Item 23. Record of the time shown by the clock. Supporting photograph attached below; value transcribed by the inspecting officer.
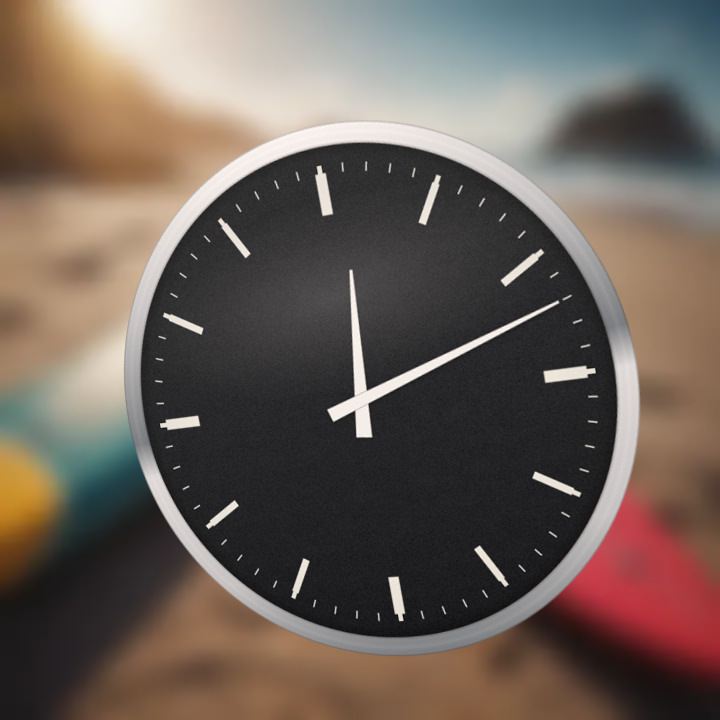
12:12
